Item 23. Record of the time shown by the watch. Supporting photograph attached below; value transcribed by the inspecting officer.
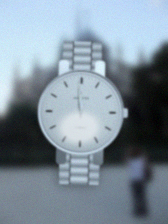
11:59
